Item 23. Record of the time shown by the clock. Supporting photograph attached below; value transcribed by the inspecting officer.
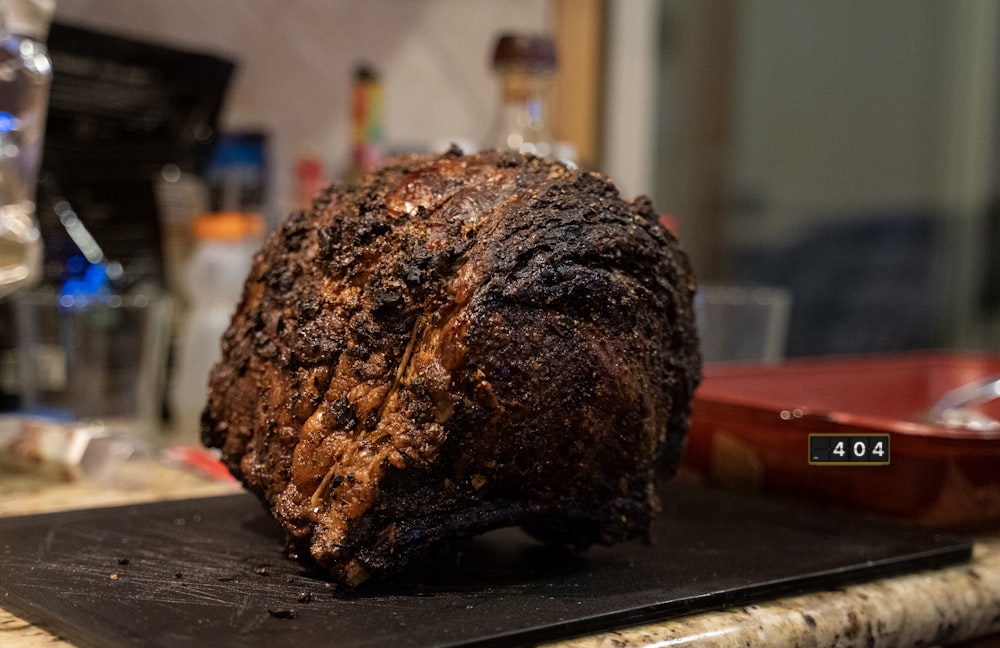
4:04
